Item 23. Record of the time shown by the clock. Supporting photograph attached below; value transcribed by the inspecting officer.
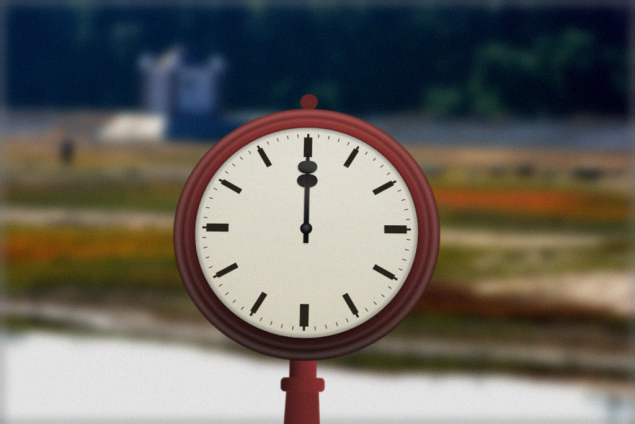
12:00
